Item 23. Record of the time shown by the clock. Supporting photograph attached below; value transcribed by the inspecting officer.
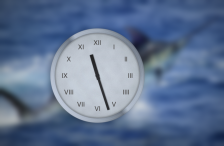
11:27
